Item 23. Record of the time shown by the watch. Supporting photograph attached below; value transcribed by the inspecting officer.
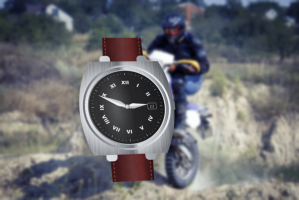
2:49
